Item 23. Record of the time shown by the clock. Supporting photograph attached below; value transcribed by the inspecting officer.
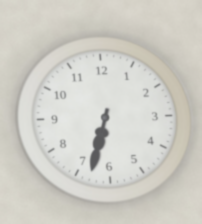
6:33
